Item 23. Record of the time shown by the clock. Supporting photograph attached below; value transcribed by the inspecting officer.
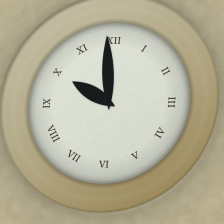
9:59
